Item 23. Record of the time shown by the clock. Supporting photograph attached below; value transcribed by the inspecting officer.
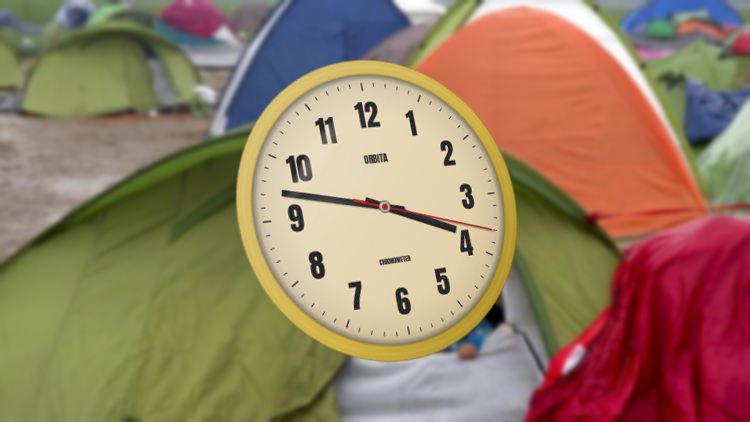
3:47:18
